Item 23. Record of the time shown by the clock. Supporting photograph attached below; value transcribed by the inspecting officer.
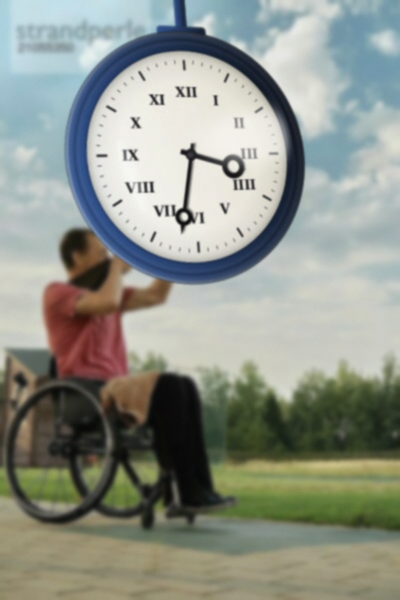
3:32
